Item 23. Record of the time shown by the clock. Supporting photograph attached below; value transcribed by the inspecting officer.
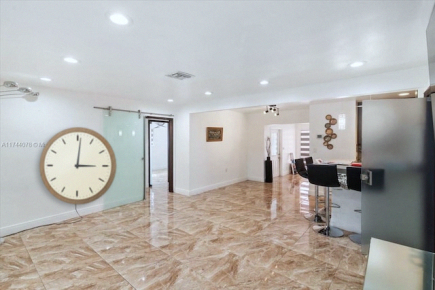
3:01
